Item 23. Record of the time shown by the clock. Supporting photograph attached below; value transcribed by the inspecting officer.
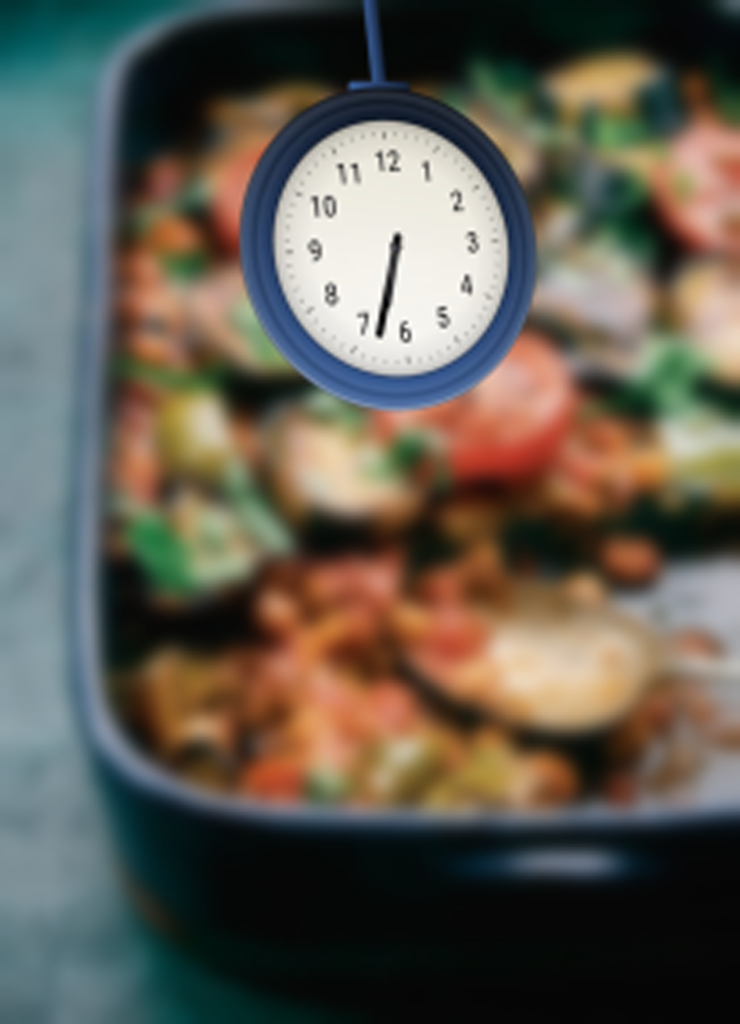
6:33
